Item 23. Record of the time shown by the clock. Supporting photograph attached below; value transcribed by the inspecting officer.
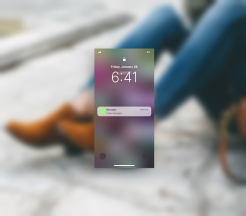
6:41
